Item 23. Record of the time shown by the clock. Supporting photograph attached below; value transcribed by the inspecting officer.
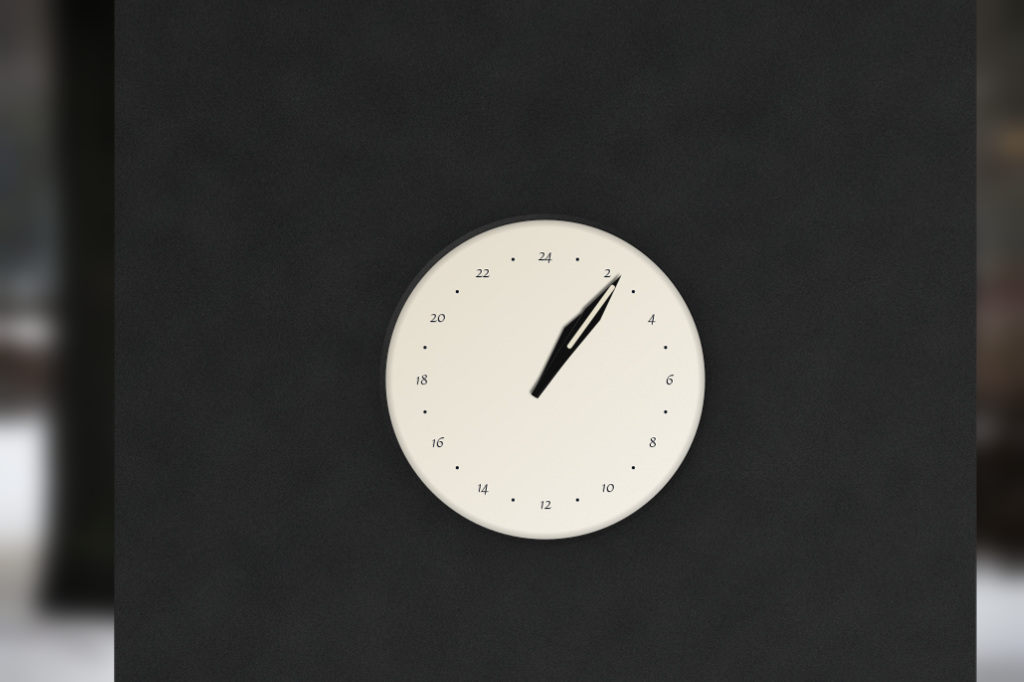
2:06
